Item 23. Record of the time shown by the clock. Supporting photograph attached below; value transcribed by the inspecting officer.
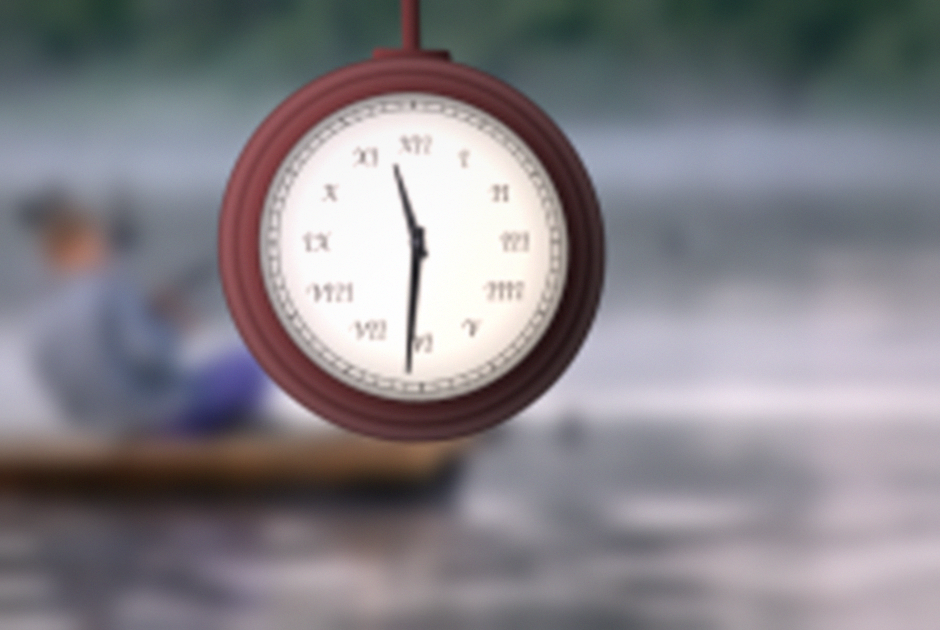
11:31
